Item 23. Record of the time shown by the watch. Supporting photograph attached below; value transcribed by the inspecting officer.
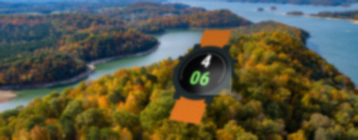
4:06
